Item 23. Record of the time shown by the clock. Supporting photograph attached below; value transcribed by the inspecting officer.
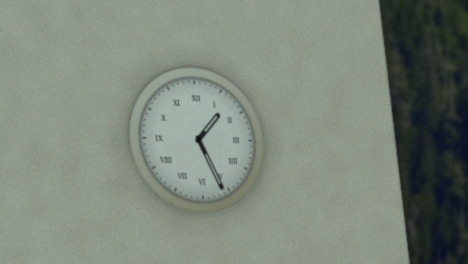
1:26
